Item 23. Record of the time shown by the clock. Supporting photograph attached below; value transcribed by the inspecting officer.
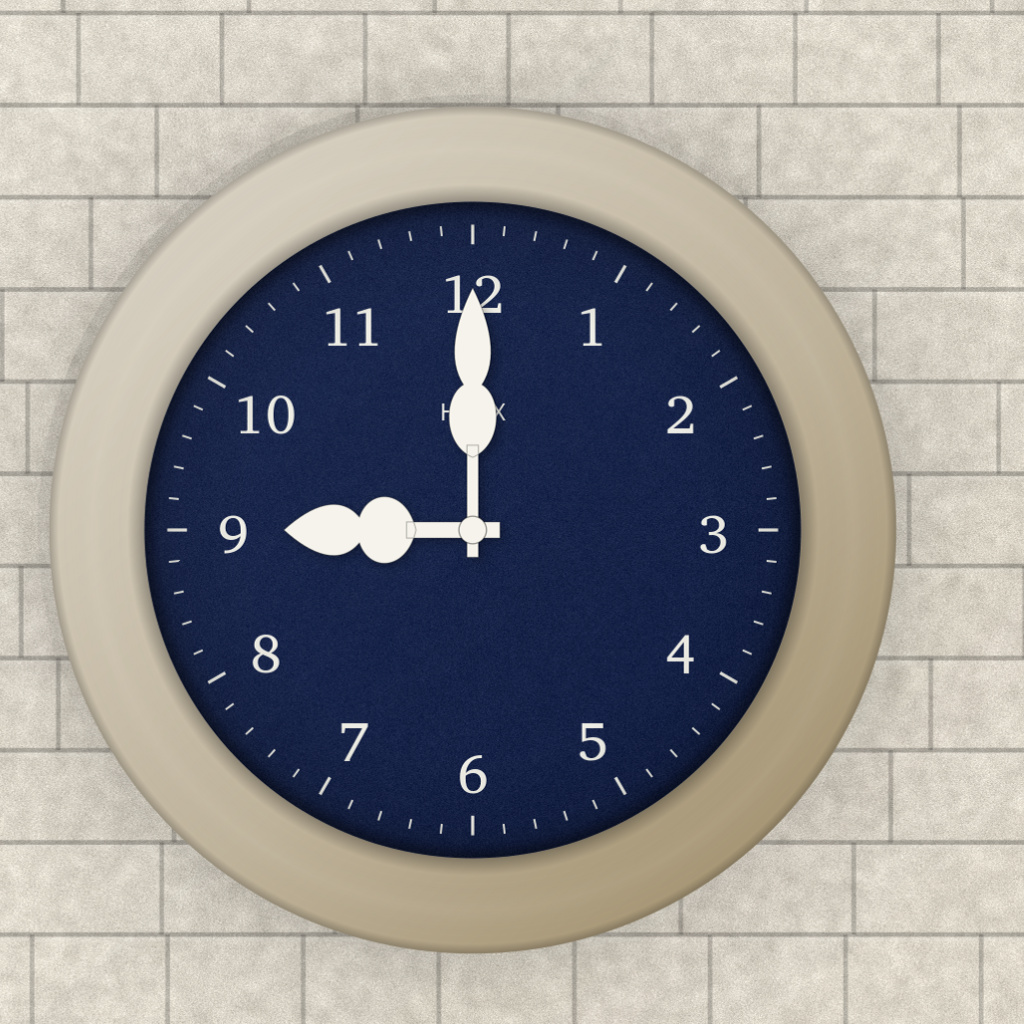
9:00
